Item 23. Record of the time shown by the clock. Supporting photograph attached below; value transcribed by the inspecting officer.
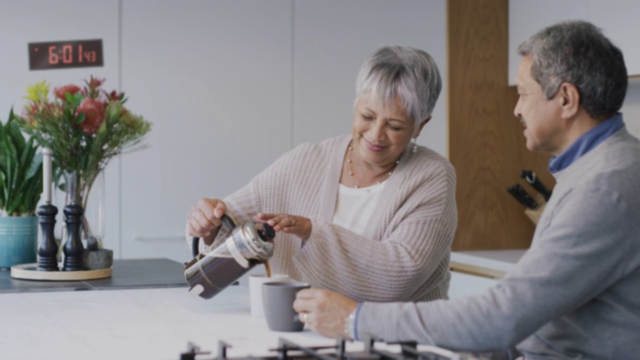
6:01
